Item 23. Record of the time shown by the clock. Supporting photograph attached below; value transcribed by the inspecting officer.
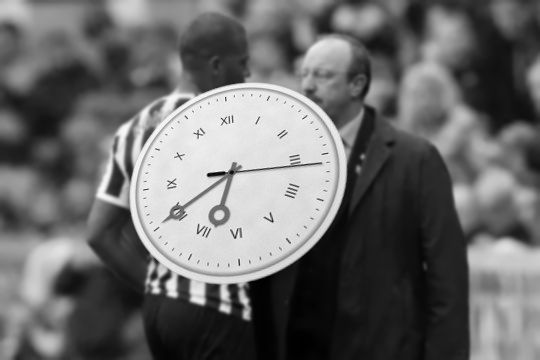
6:40:16
